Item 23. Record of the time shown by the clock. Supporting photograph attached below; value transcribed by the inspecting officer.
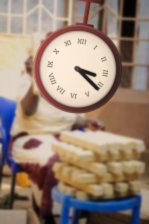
3:21
